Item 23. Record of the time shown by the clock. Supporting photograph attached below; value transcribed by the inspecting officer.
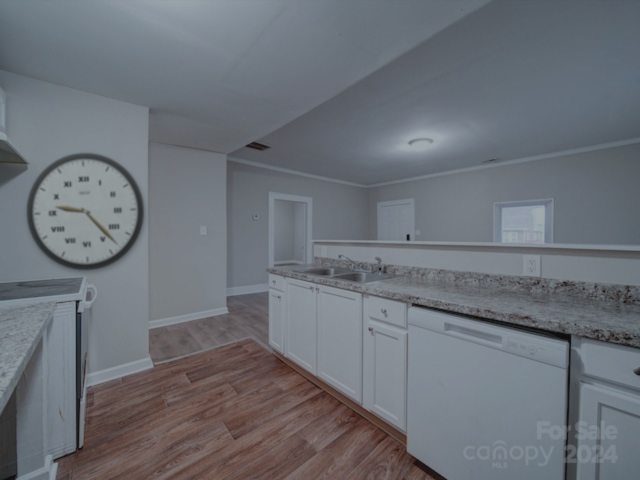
9:23
